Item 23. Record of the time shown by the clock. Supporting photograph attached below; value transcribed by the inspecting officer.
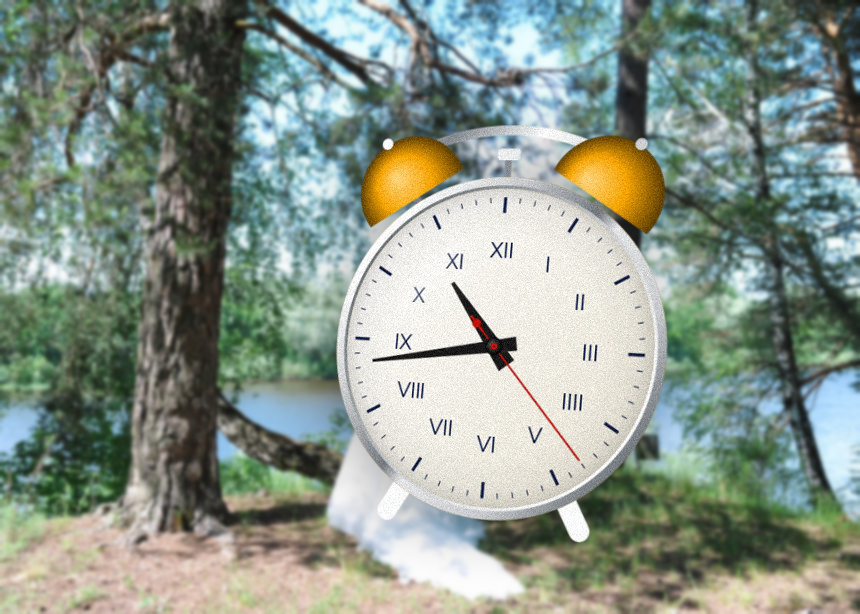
10:43:23
